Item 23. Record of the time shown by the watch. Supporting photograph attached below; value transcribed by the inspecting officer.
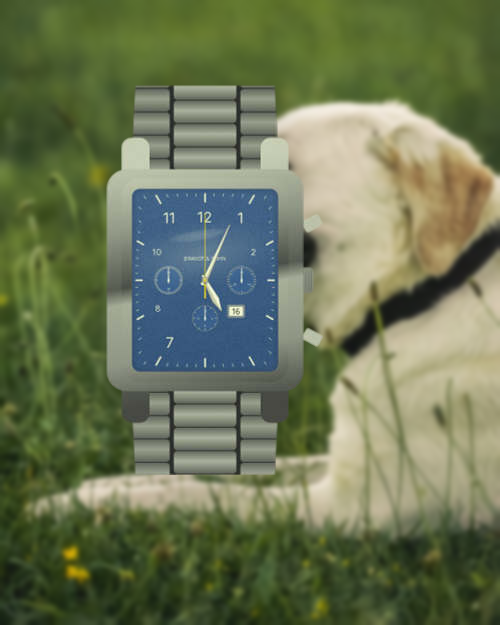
5:04
